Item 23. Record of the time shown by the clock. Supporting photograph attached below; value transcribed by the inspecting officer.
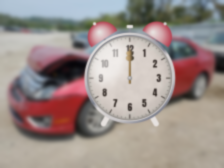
12:00
